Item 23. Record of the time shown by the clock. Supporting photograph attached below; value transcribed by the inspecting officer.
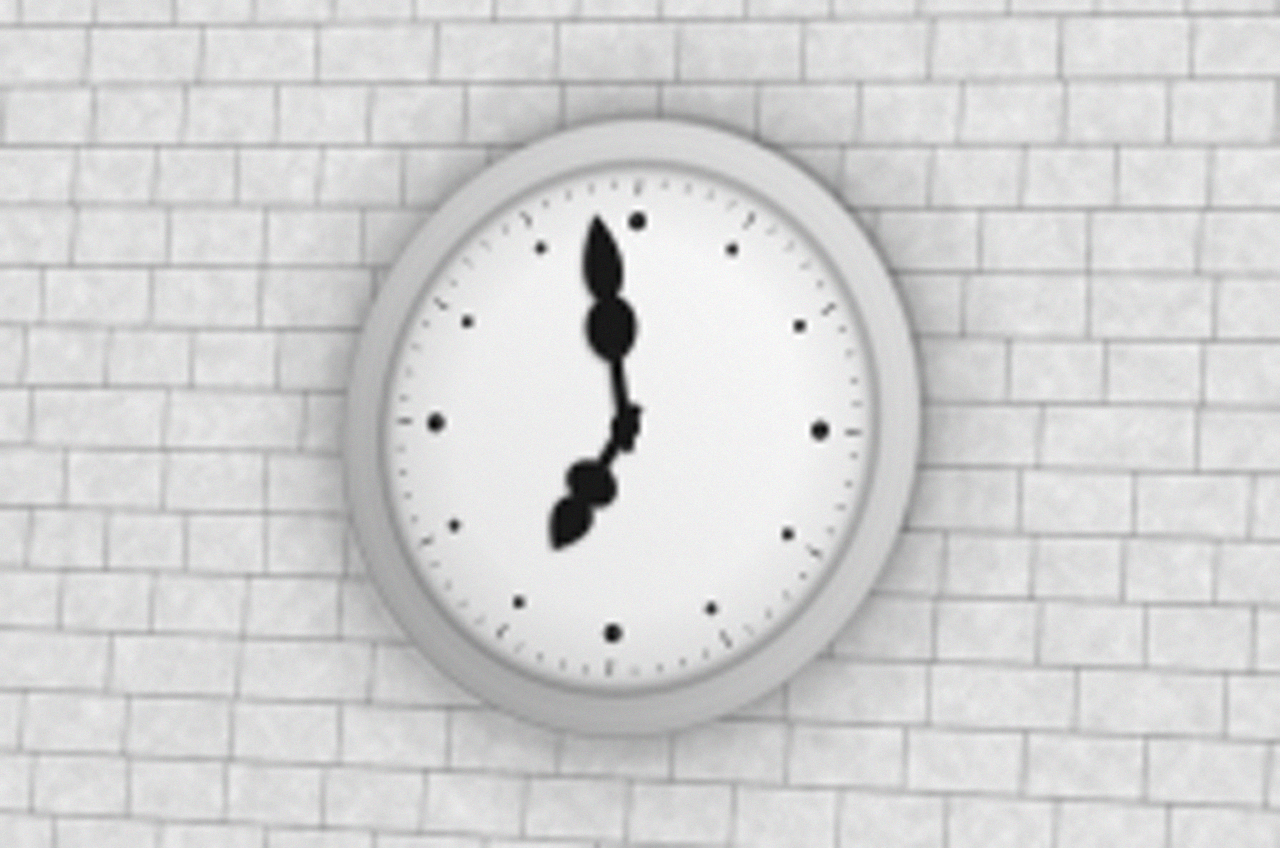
6:58
